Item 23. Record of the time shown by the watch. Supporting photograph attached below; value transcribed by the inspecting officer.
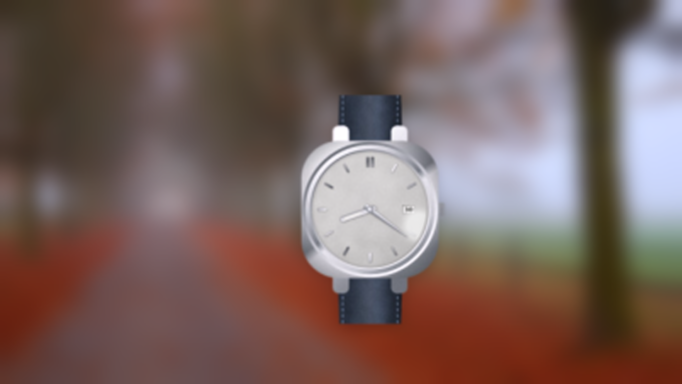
8:21
